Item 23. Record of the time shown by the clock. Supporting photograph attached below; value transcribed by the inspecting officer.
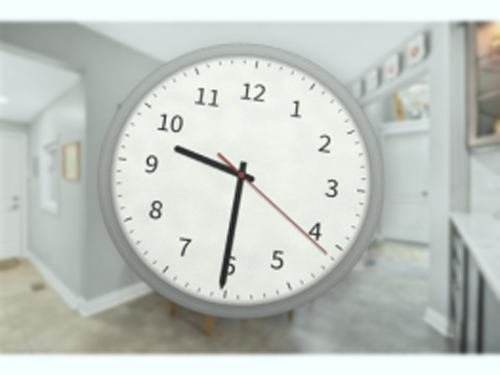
9:30:21
